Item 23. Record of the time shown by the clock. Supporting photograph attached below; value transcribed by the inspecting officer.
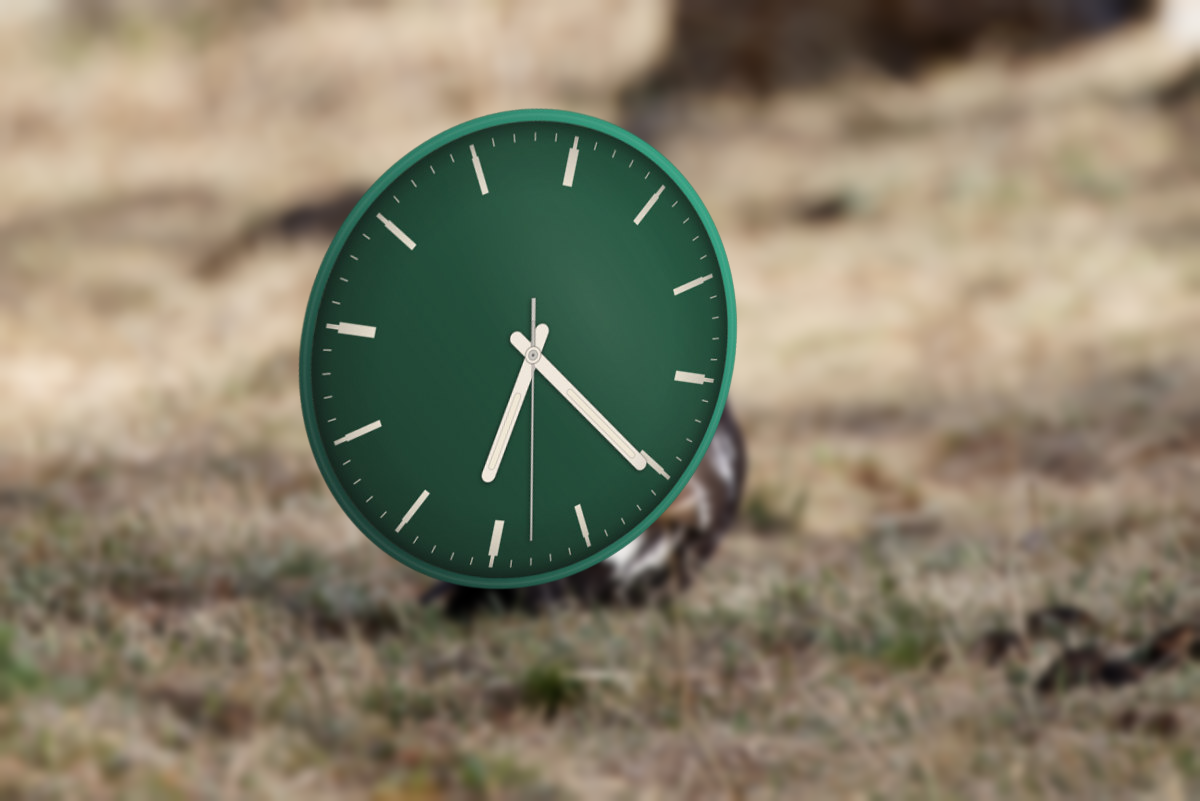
6:20:28
